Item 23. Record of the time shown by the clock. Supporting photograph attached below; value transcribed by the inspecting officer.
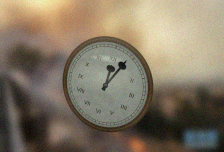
12:04
